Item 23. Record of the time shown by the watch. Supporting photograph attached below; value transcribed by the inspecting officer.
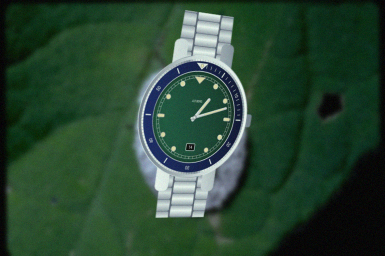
1:12
